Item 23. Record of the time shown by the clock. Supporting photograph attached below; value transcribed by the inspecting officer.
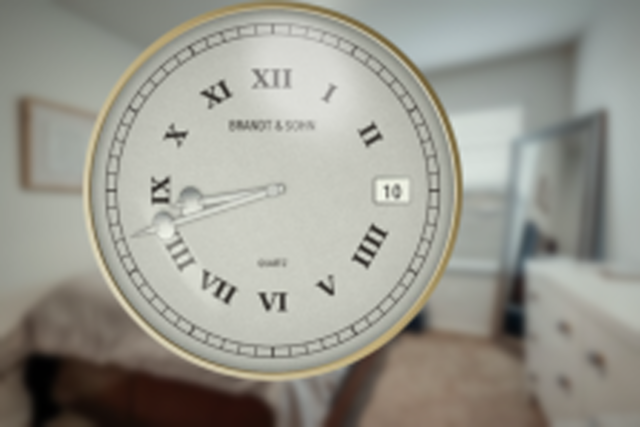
8:42
